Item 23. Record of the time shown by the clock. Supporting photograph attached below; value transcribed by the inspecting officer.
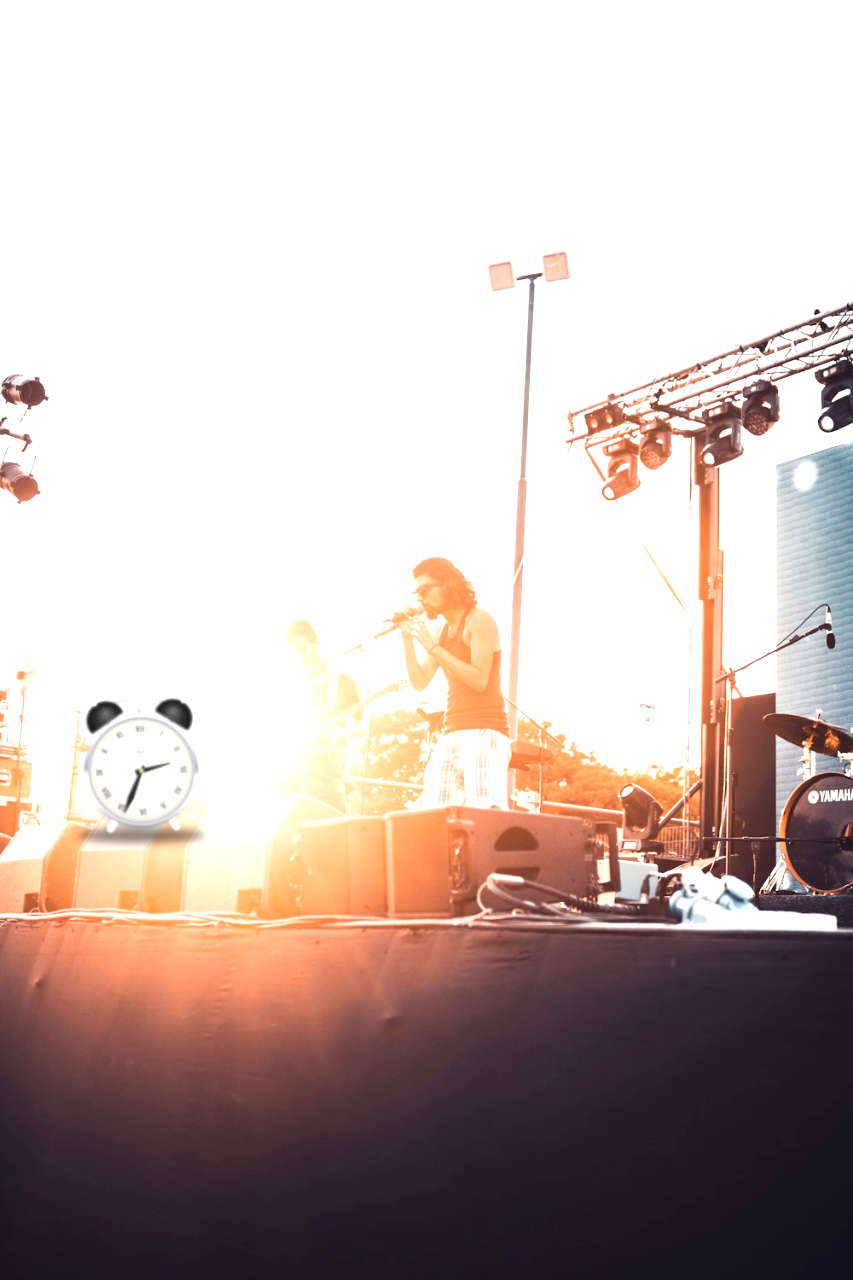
2:34
